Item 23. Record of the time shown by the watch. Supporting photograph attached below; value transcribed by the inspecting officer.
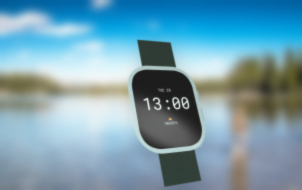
13:00
